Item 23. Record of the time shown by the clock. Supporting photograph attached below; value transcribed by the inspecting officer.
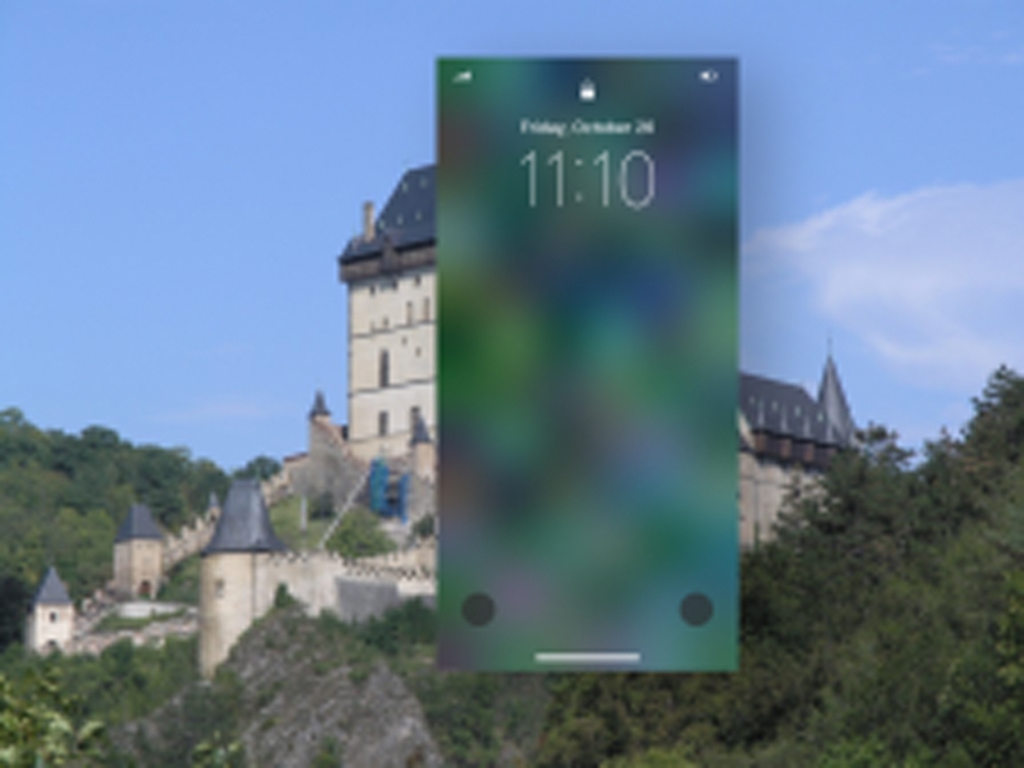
11:10
